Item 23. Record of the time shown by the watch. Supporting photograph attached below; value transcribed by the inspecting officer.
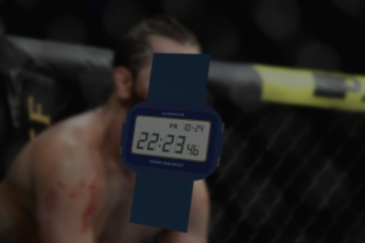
22:23:46
